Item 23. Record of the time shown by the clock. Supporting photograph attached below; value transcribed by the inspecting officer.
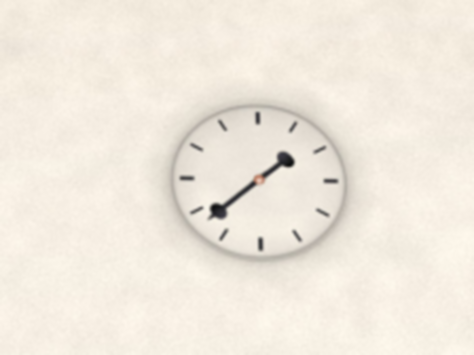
1:38
